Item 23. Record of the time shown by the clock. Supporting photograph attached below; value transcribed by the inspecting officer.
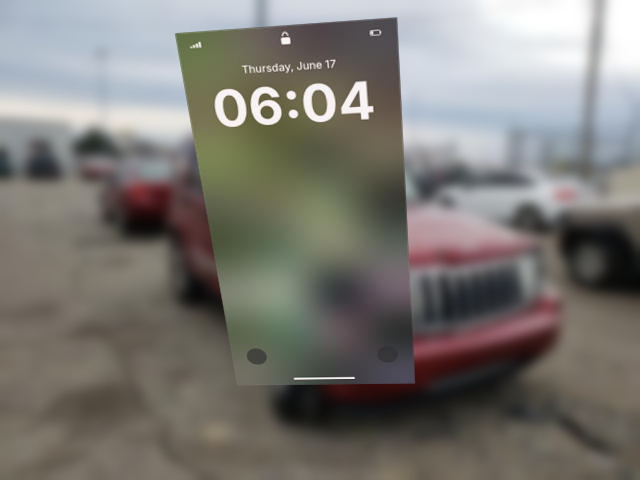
6:04
